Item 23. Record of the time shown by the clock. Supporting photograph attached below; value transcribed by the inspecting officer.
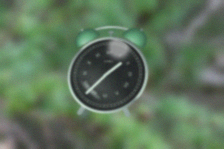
1:37
